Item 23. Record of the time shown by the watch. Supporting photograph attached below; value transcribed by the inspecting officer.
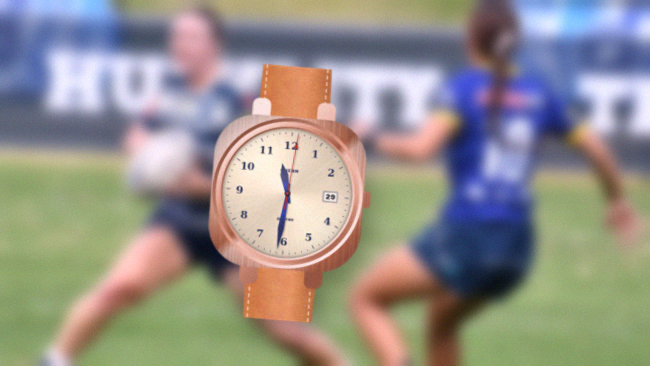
11:31:01
